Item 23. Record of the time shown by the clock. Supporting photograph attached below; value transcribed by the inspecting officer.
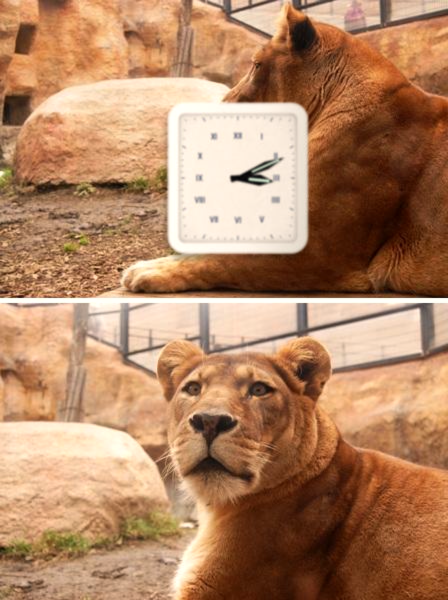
3:11
